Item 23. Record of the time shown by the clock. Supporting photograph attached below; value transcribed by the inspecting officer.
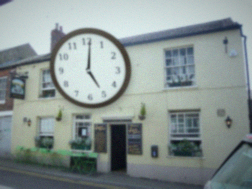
5:01
